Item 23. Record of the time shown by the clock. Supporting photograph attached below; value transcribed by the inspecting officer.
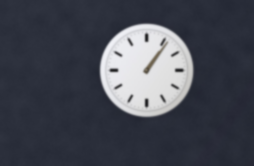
1:06
